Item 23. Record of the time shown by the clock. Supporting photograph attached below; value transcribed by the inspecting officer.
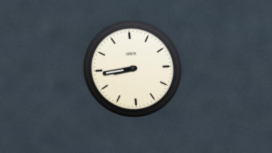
8:44
